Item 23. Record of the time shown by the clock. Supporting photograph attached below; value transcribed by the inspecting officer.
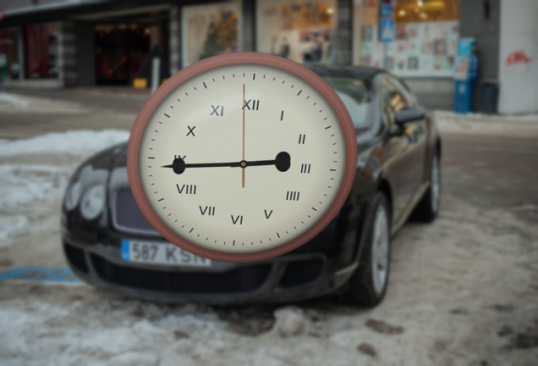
2:43:59
